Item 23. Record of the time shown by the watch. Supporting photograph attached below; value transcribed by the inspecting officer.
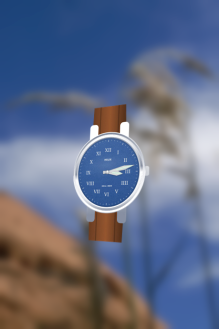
3:13
